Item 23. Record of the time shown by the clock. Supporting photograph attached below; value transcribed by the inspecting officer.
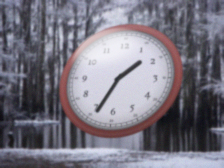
1:34
